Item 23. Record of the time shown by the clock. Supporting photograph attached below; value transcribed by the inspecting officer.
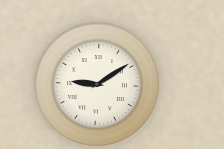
9:09
